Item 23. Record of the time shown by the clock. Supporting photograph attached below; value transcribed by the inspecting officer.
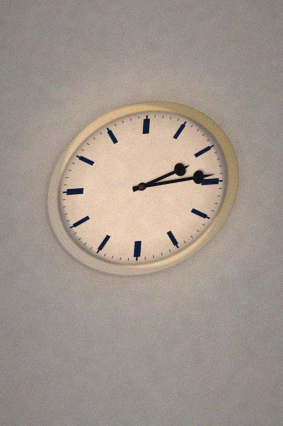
2:14
